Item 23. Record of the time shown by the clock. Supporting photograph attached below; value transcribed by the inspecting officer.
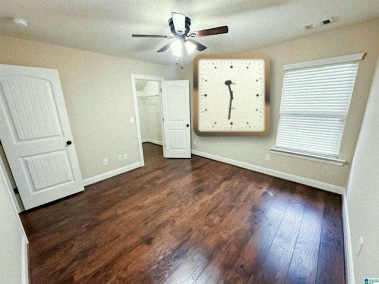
11:31
